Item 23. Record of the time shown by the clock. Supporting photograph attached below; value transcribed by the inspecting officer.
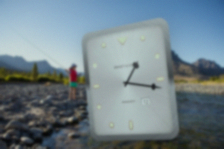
1:17
